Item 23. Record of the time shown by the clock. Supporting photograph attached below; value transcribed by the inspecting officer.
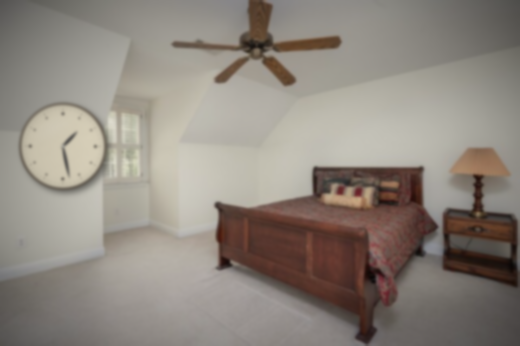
1:28
